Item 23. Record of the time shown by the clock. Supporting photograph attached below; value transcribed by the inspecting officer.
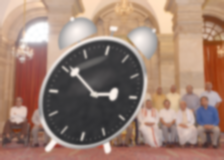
2:51
